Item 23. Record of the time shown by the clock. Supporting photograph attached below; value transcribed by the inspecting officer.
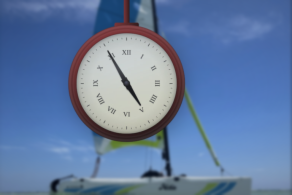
4:55
